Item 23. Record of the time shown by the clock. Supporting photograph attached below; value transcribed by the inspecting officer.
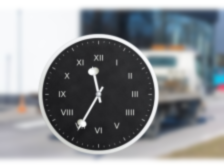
11:35
